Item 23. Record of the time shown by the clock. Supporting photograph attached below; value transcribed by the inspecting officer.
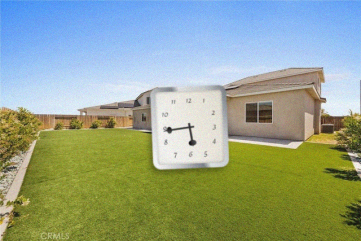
5:44
